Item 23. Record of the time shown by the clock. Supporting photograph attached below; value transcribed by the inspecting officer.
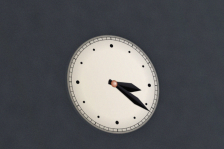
3:21
